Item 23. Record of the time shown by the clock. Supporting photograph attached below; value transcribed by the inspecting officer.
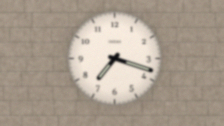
7:18
